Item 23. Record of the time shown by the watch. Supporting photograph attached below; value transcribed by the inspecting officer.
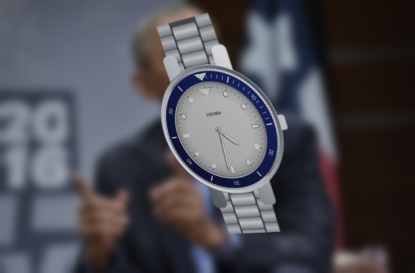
4:31
